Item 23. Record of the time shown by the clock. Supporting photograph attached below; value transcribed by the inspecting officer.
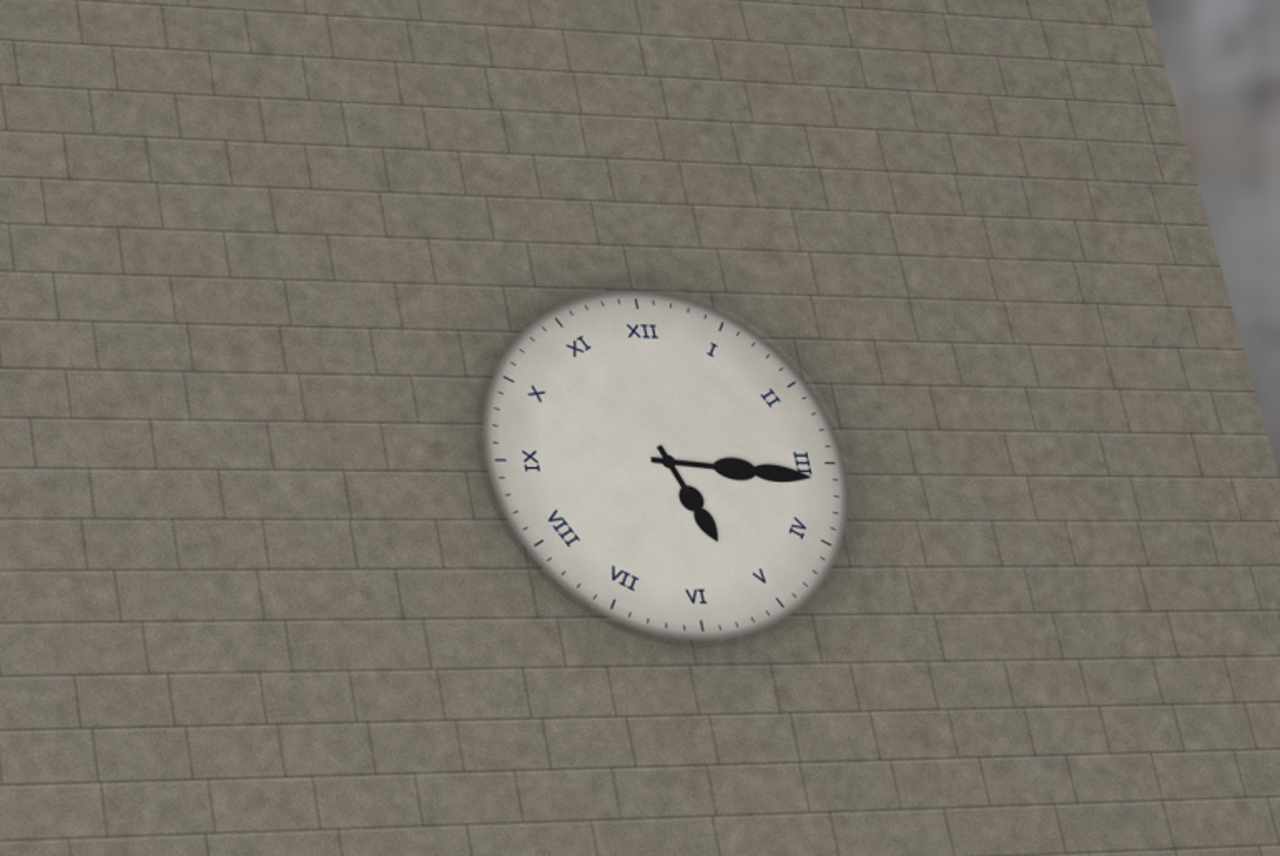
5:16
